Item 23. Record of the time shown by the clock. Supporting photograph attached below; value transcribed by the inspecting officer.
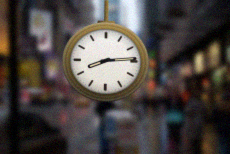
8:14
